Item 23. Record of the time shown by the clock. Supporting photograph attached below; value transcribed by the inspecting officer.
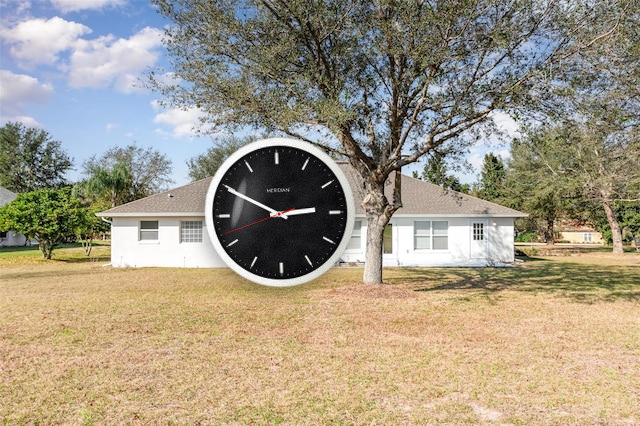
2:49:42
